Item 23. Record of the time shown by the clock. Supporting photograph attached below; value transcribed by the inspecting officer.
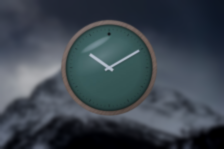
10:10
